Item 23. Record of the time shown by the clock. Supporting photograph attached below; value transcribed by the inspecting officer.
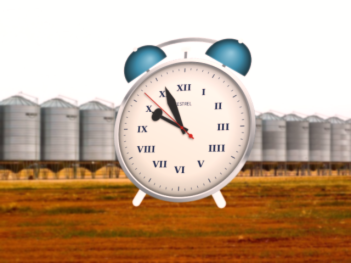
9:55:52
